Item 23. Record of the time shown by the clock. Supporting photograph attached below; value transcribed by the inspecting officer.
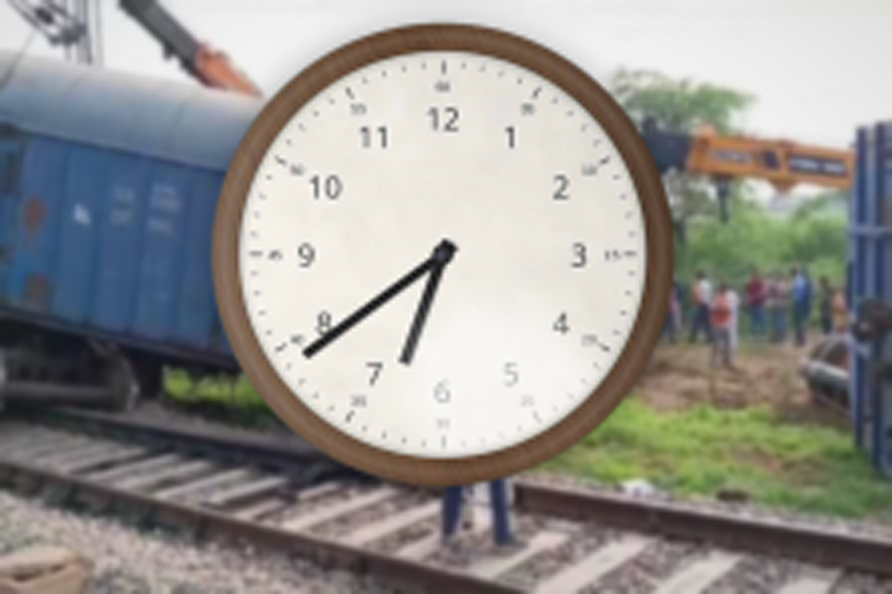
6:39
